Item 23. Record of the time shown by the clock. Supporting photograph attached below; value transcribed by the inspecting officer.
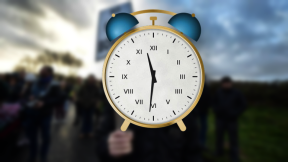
11:31
